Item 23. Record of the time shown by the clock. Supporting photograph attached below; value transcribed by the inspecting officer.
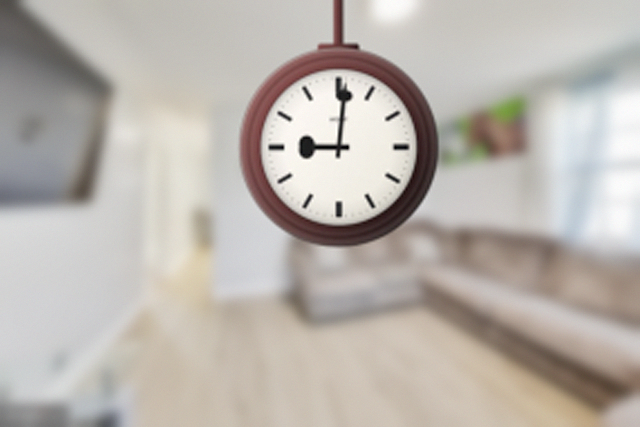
9:01
